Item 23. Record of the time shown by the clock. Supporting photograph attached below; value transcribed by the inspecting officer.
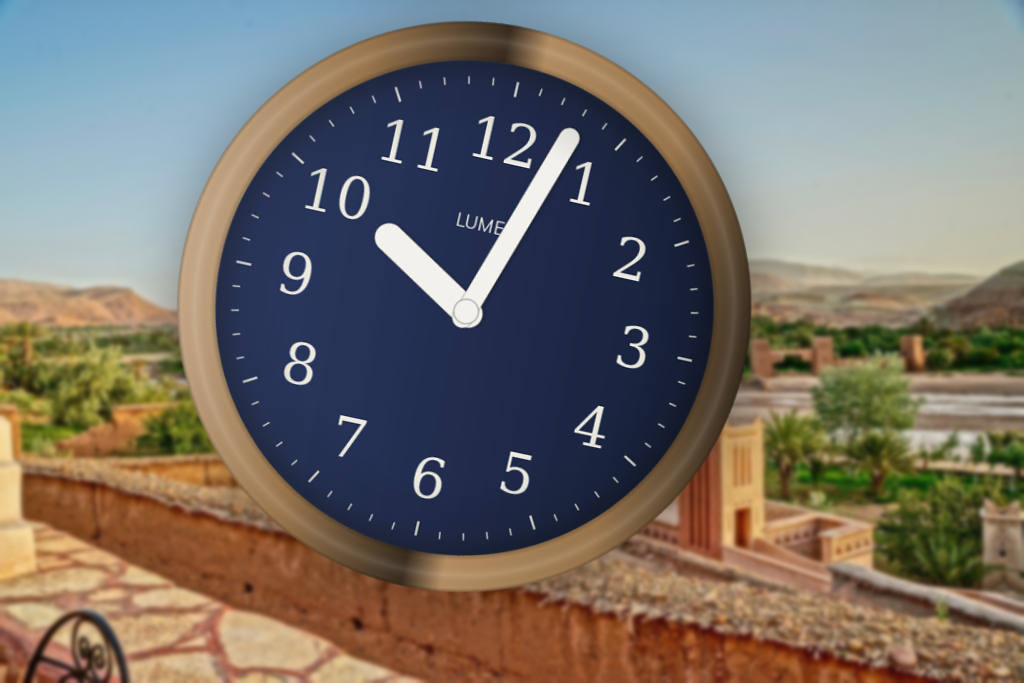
10:03
